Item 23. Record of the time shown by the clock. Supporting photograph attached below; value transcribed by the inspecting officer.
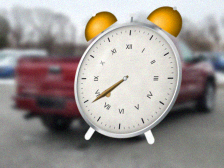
7:39
